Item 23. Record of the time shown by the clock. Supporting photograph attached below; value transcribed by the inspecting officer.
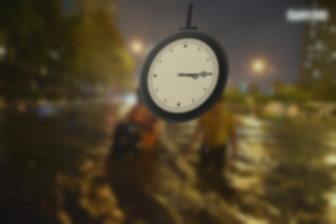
3:15
